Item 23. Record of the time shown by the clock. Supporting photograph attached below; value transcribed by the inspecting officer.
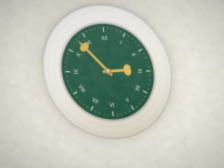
2:53
